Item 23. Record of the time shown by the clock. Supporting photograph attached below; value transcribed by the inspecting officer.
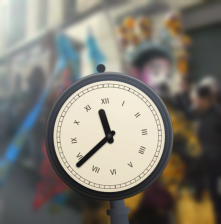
11:39
